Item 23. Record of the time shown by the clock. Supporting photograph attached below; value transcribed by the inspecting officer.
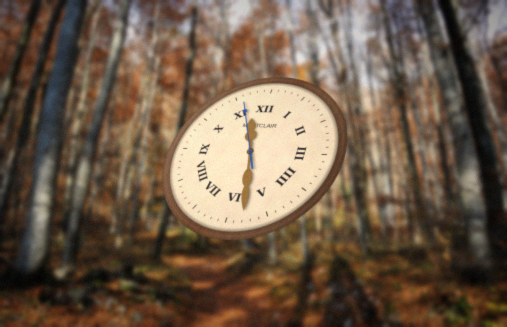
11:27:56
